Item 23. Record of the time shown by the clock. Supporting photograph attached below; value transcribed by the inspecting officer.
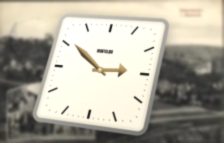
2:51
